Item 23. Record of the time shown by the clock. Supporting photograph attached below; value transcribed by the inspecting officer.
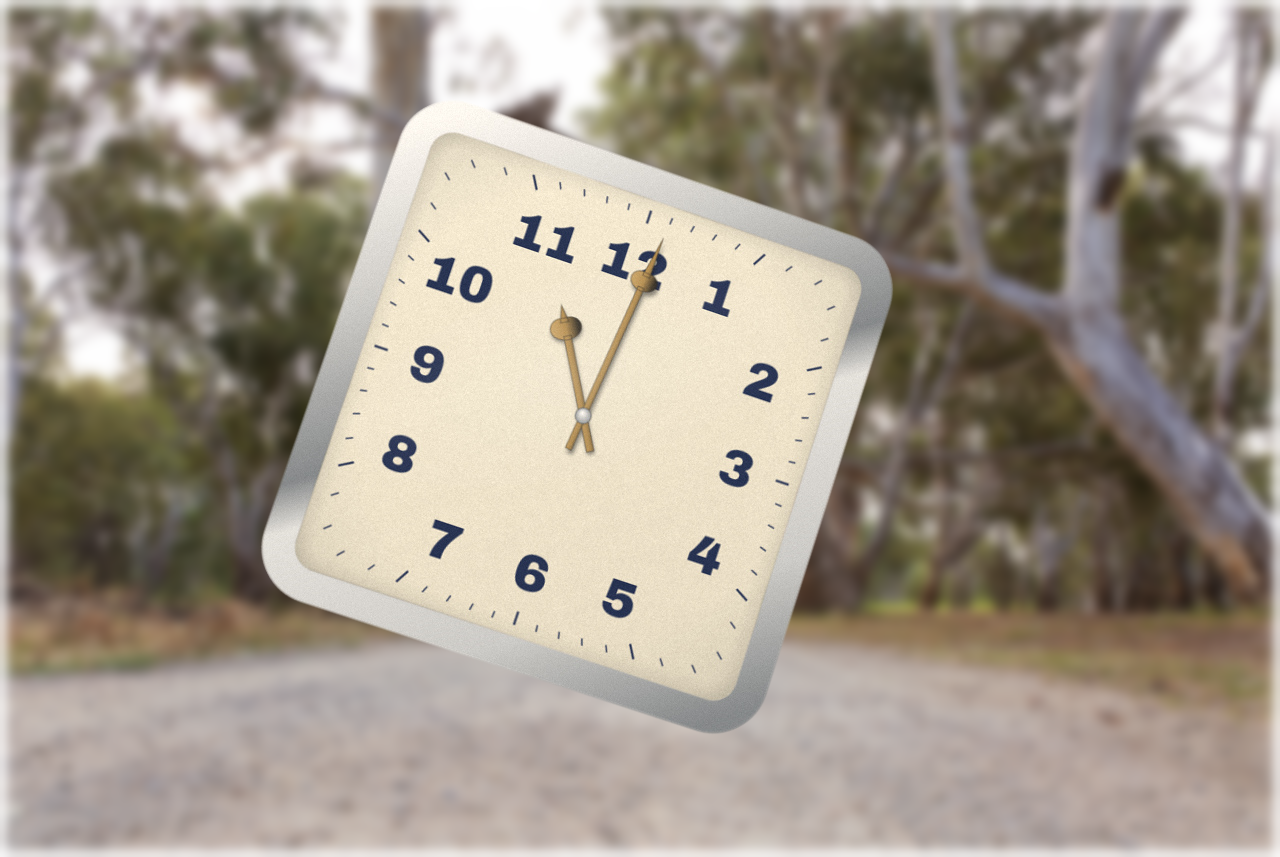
11:01
